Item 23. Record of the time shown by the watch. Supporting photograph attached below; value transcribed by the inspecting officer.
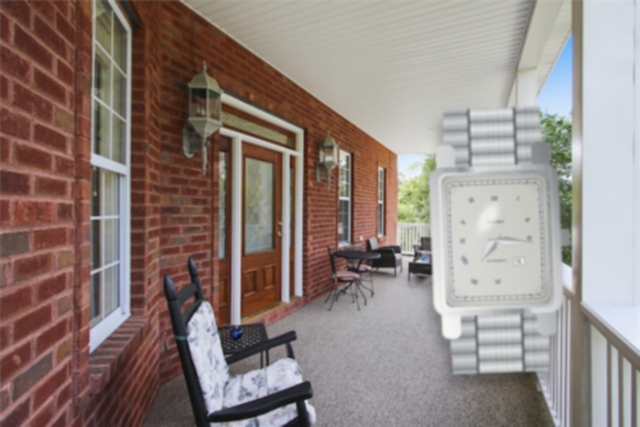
7:16
